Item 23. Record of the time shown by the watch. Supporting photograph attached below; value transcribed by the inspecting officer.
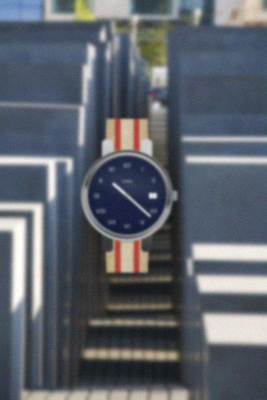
10:22
